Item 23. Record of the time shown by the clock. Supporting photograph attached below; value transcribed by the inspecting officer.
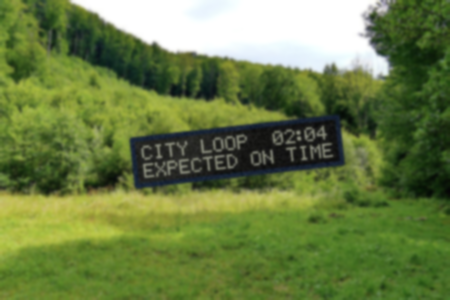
2:04
